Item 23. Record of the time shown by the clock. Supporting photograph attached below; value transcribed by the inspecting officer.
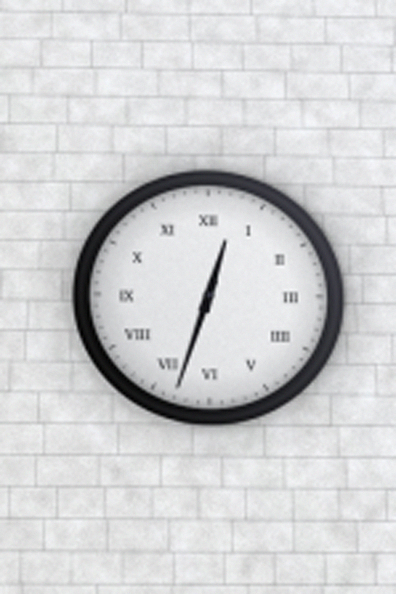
12:33
